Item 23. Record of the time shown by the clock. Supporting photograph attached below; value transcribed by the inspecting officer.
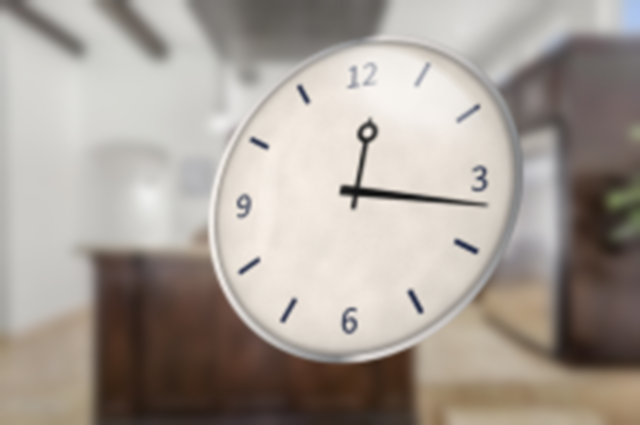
12:17
